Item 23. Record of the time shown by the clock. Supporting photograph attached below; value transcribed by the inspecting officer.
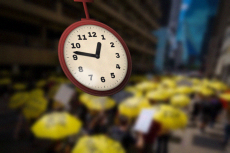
12:47
